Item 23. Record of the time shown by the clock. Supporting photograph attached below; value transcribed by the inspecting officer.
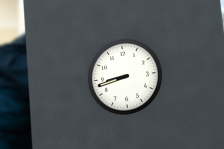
8:43
